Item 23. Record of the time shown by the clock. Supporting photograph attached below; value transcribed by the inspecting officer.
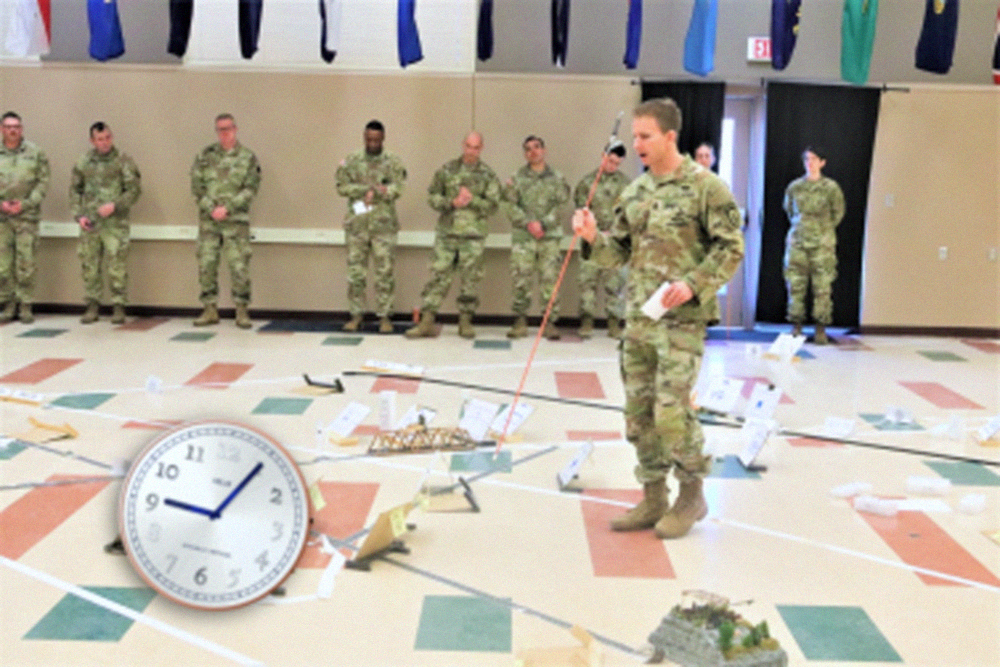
9:05
